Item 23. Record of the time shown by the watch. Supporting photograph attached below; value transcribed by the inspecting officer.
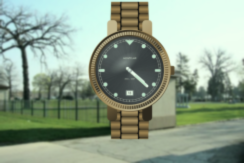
4:22
